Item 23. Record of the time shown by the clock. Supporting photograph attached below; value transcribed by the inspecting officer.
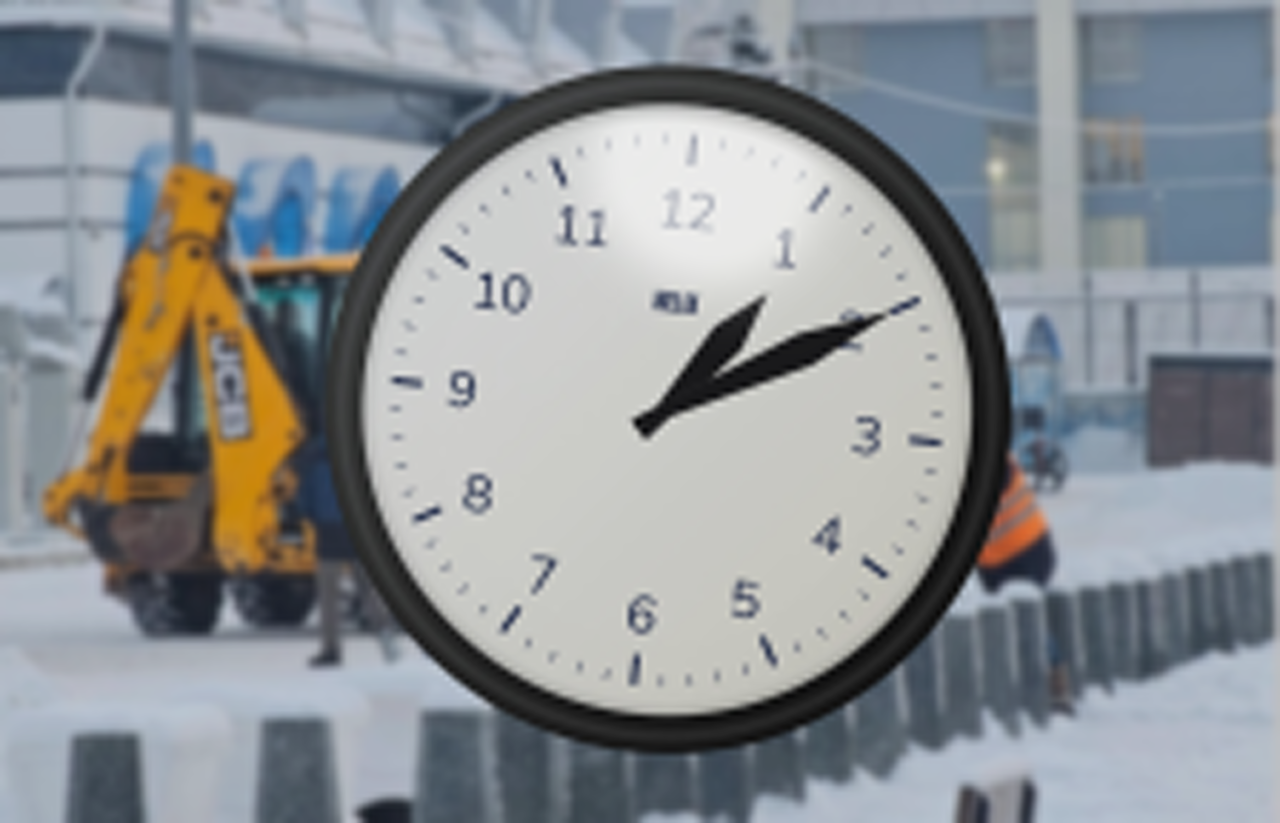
1:10
